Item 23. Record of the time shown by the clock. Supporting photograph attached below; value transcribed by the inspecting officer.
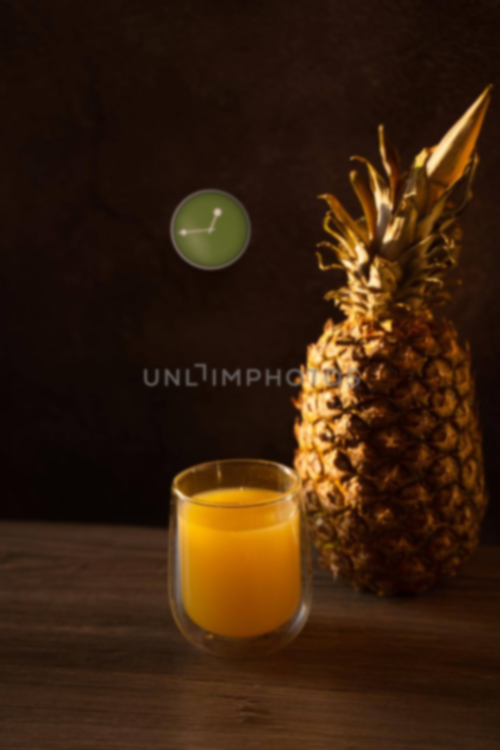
12:44
